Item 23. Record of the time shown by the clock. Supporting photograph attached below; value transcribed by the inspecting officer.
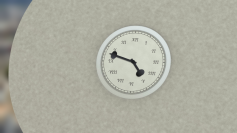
4:48
